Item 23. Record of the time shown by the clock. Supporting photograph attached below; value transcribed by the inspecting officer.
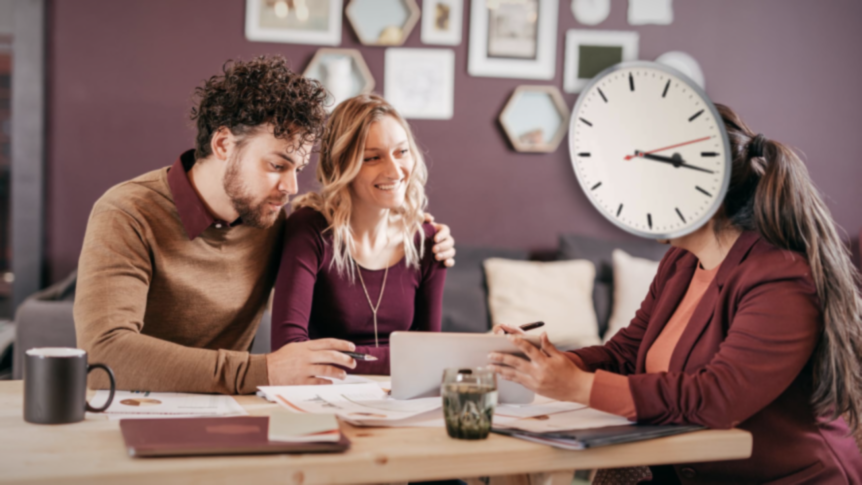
3:17:13
